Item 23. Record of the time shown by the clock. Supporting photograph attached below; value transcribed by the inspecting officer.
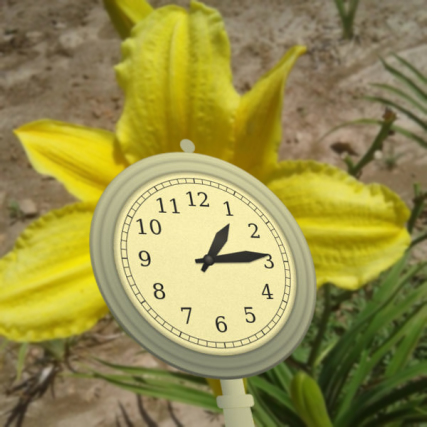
1:14
